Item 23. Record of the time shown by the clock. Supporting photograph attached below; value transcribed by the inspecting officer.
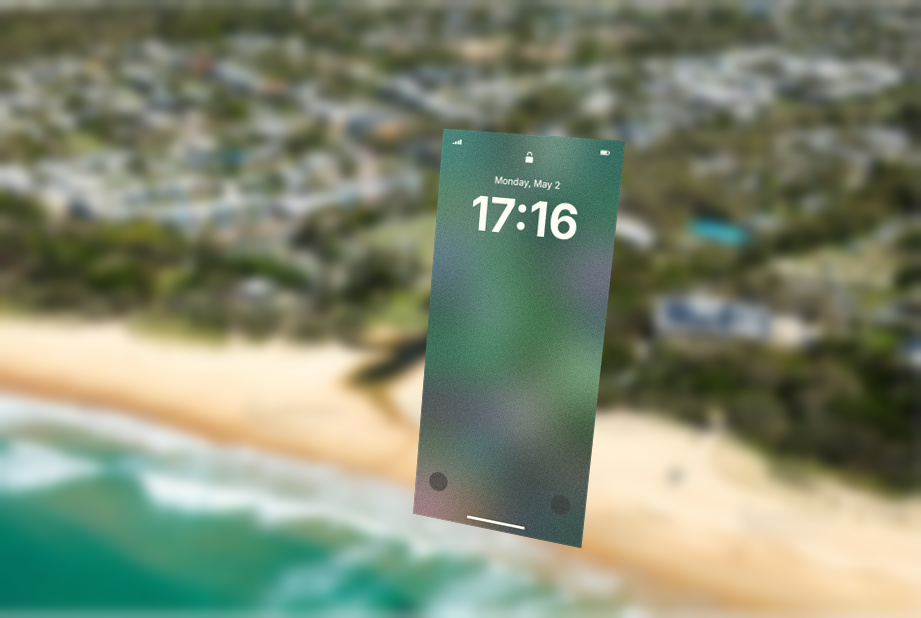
17:16
